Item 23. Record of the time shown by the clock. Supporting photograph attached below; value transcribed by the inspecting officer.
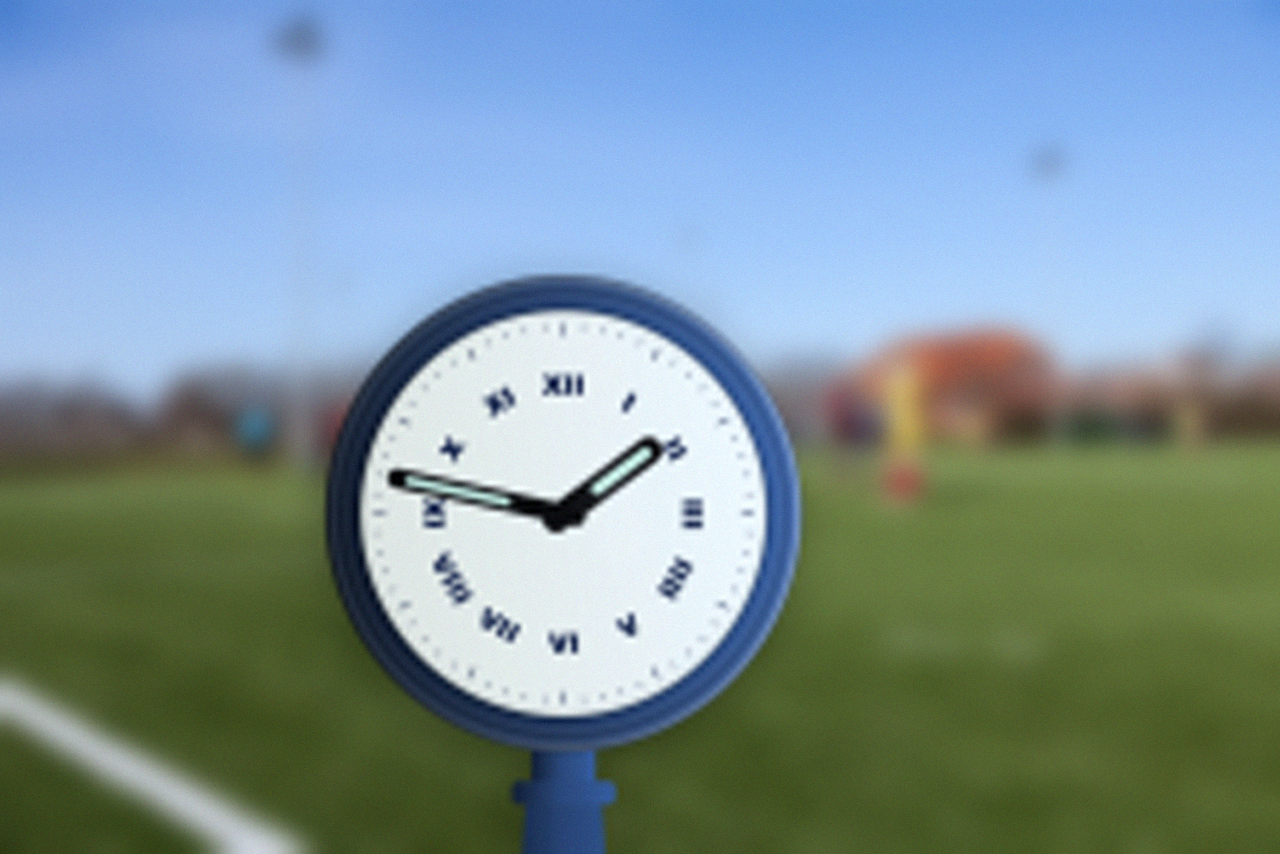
1:47
